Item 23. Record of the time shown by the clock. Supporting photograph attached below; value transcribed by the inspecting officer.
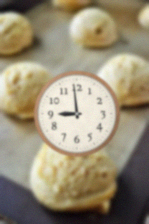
8:59
